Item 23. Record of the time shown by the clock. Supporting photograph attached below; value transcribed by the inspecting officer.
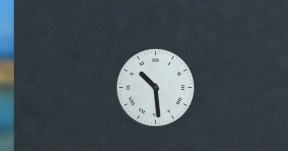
10:29
